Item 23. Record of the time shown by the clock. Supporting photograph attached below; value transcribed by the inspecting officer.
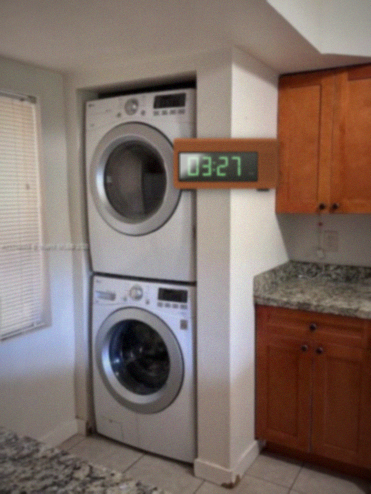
3:27
